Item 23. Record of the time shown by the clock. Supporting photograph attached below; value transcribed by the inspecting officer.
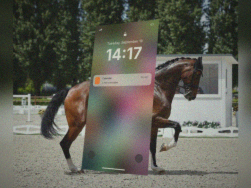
14:17
